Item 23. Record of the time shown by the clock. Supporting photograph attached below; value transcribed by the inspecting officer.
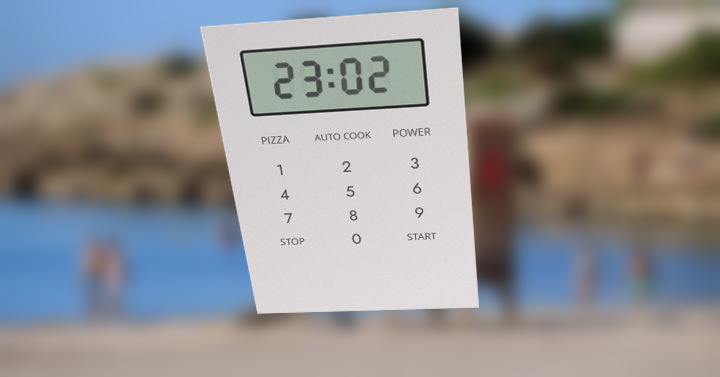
23:02
